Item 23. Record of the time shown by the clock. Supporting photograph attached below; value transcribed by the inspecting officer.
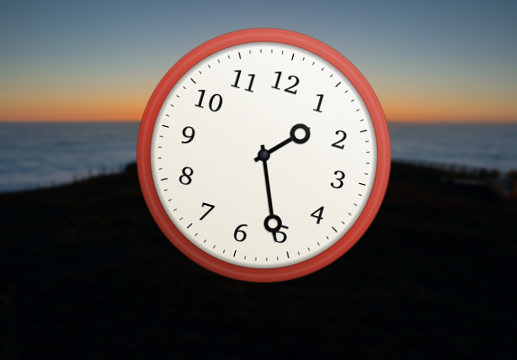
1:26
